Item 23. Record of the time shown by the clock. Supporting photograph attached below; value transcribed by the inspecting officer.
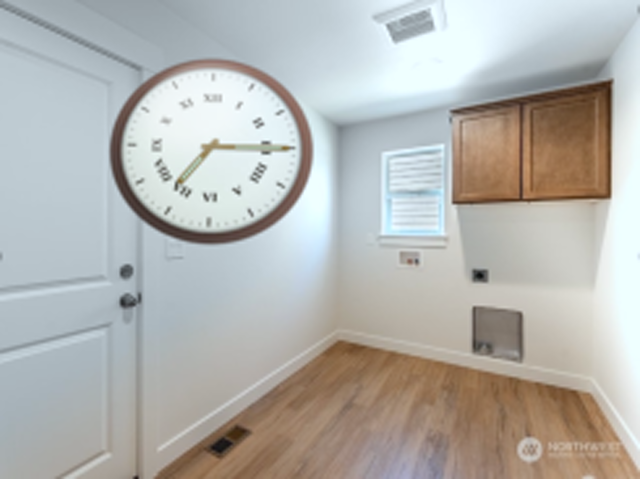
7:15
